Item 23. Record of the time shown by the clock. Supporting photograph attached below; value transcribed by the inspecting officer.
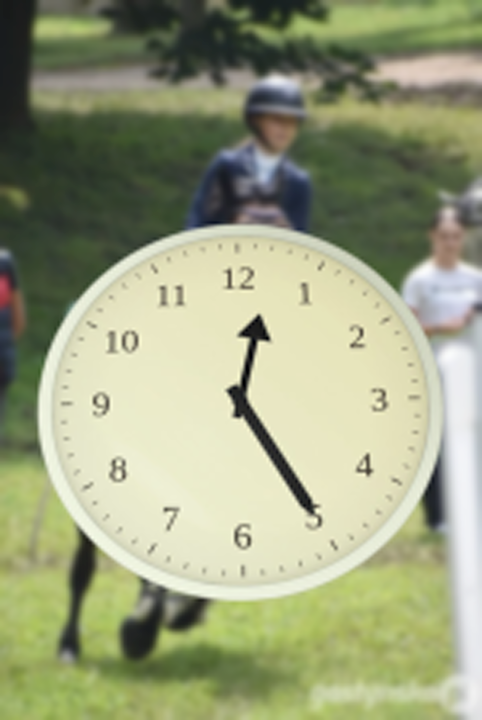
12:25
